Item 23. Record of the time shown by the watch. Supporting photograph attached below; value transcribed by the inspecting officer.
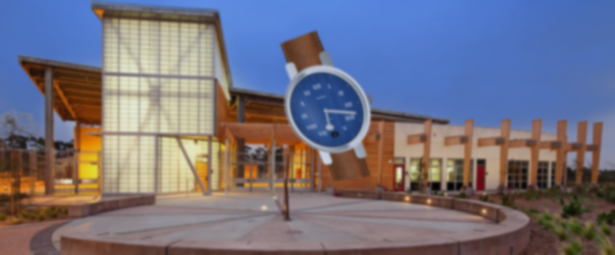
6:18
